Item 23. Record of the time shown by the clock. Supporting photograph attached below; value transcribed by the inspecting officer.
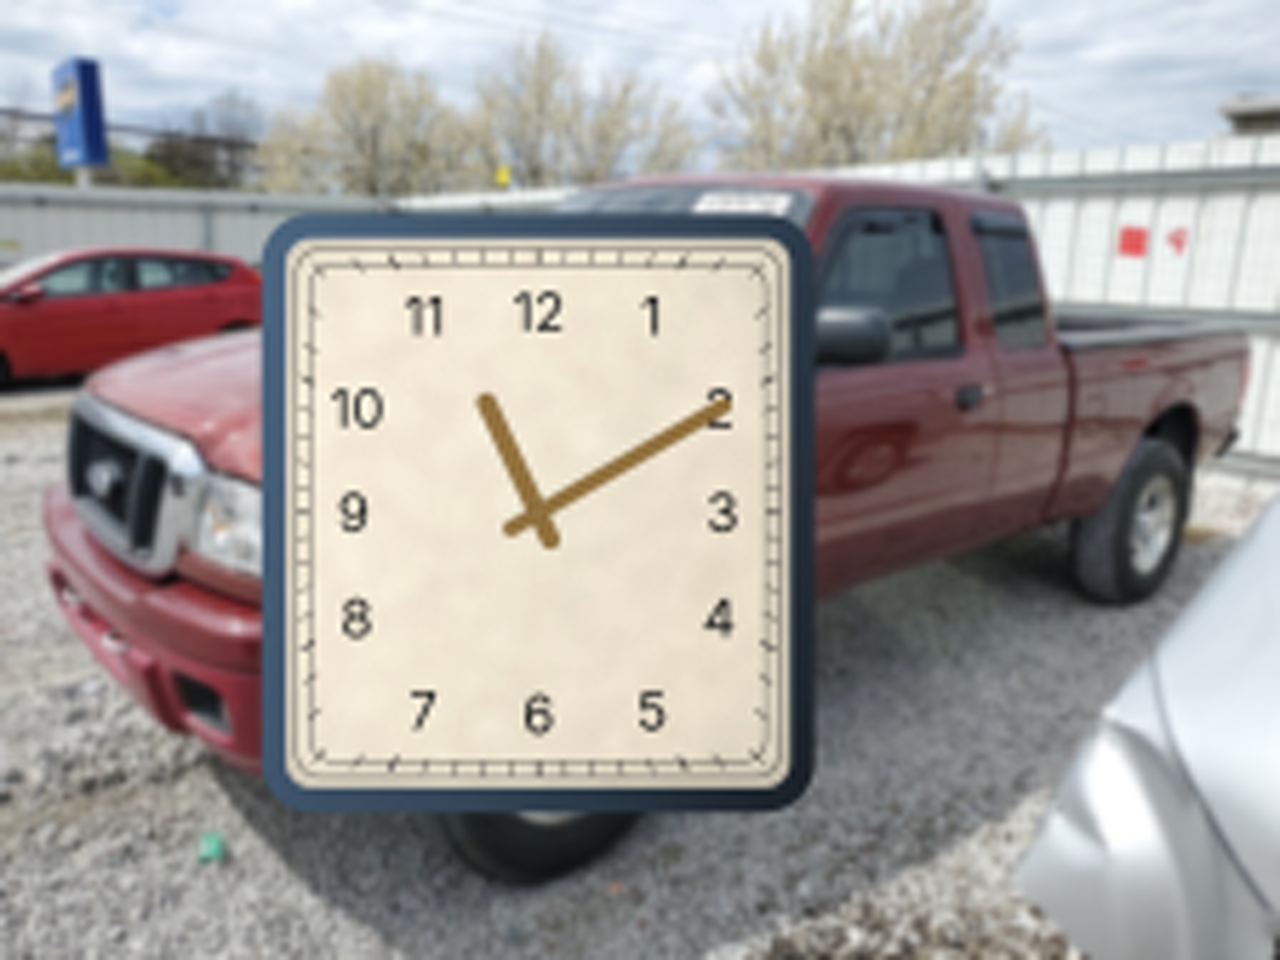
11:10
